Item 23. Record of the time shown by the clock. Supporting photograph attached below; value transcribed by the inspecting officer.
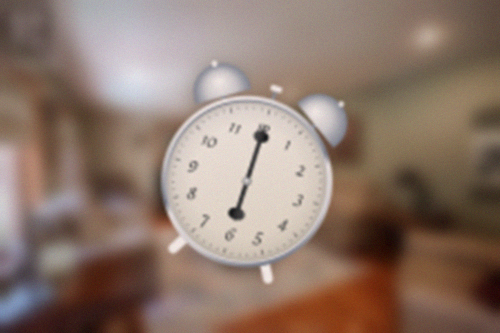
6:00
